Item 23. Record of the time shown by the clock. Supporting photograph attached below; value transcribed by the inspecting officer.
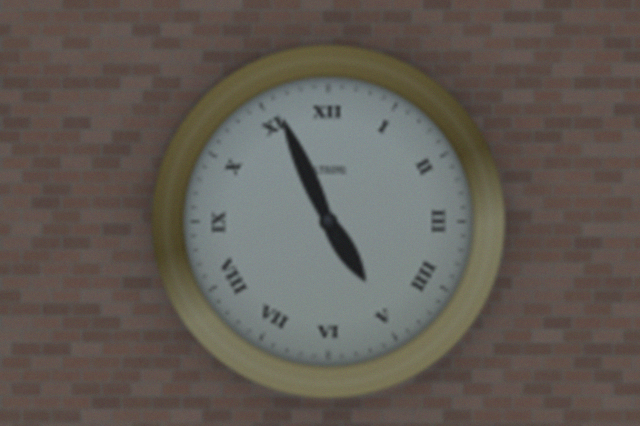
4:56
